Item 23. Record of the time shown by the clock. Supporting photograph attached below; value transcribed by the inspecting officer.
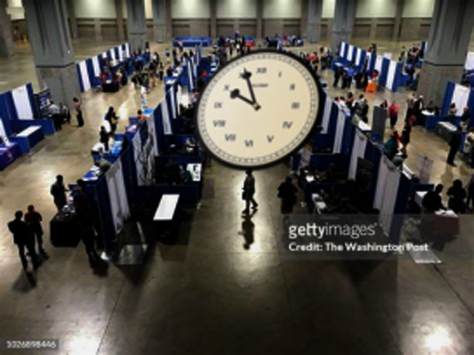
9:56
